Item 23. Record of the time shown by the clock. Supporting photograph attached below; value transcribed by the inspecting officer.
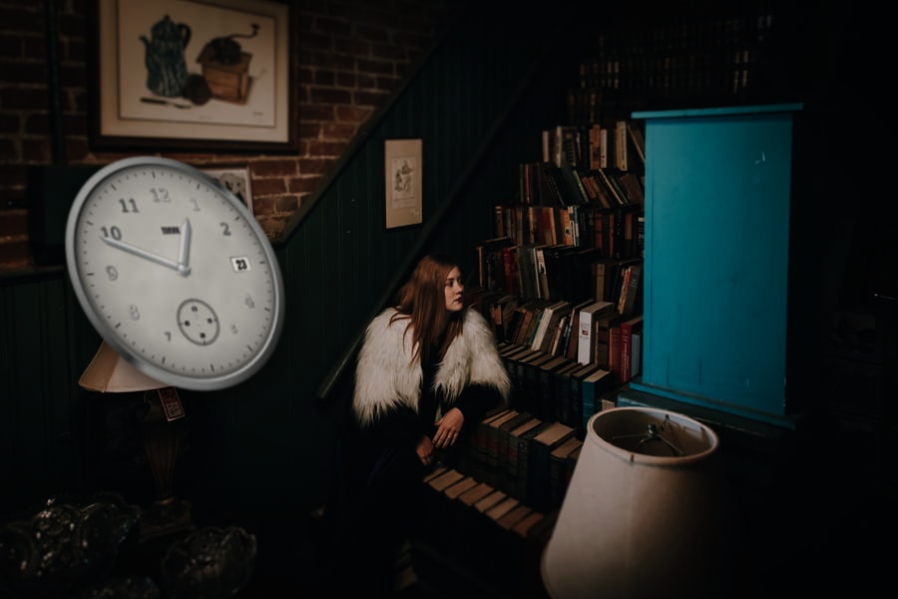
12:49
